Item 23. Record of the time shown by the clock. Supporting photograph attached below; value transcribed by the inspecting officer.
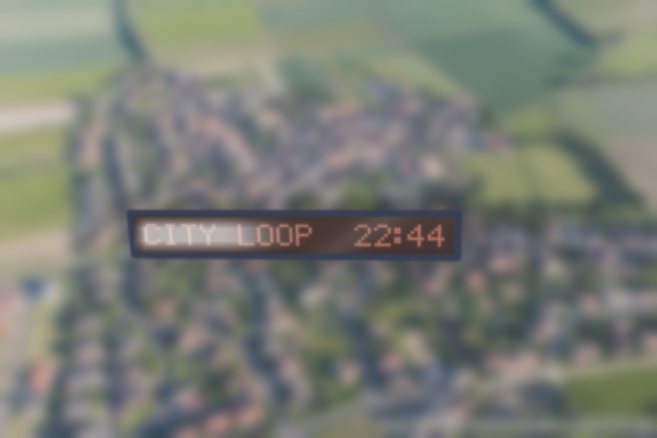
22:44
